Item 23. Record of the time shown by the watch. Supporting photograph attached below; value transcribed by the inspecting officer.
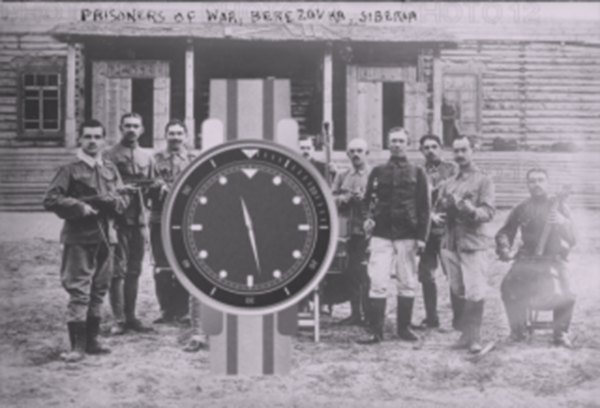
11:28
